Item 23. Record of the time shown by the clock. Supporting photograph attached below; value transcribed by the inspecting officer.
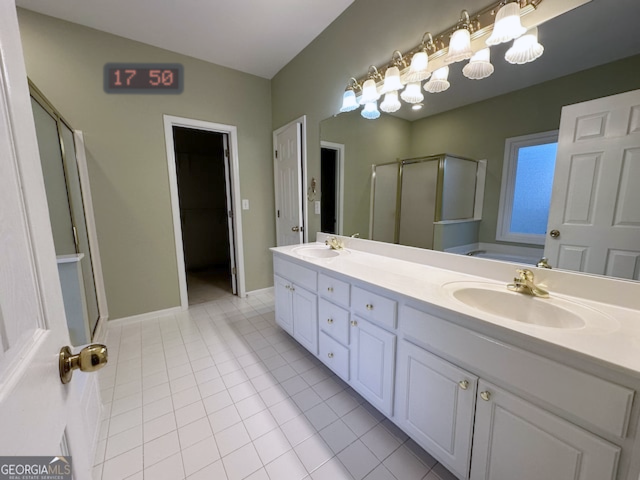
17:50
